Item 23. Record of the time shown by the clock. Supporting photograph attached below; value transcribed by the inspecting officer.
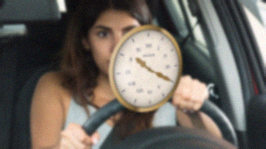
10:20
